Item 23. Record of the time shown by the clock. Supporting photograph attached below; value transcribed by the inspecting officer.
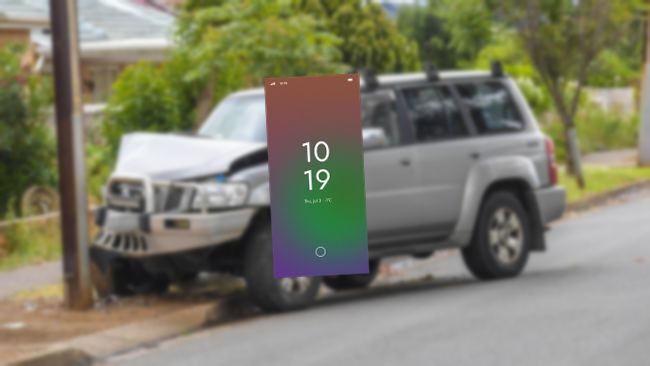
10:19
